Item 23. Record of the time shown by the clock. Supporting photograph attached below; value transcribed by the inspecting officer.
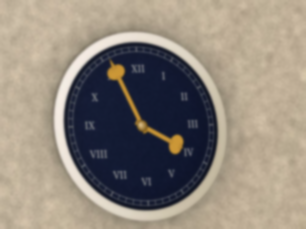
3:56
